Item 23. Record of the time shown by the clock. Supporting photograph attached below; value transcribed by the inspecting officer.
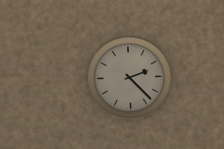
2:23
